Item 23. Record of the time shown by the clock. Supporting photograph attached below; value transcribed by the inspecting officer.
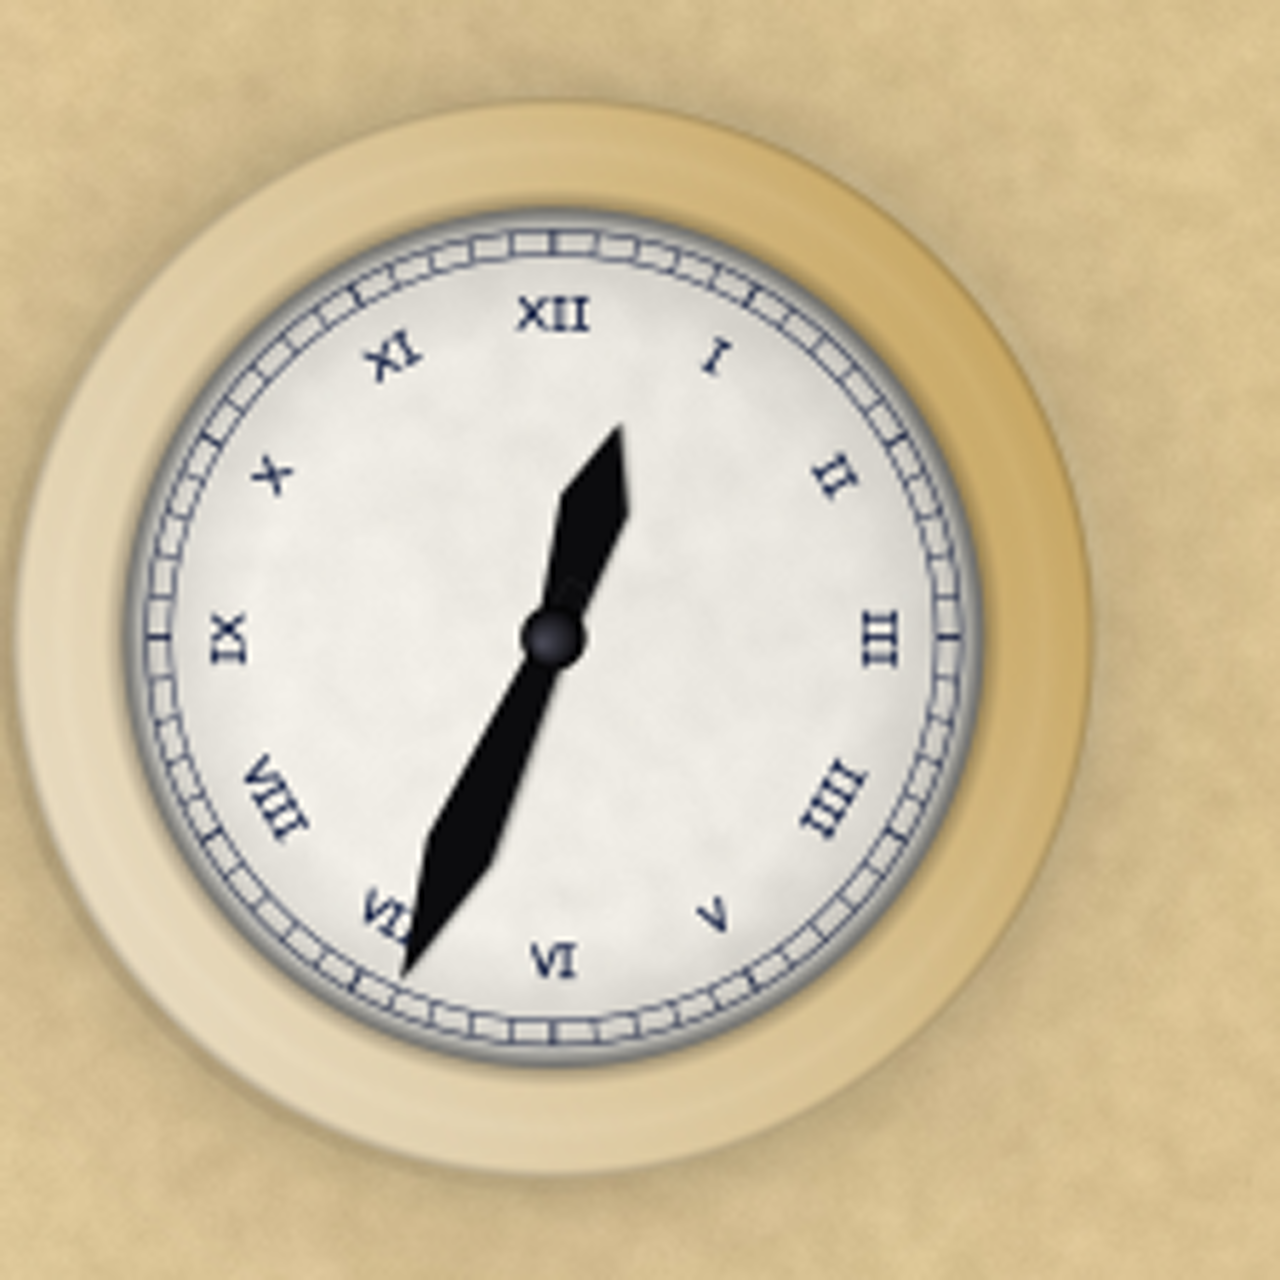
12:34
